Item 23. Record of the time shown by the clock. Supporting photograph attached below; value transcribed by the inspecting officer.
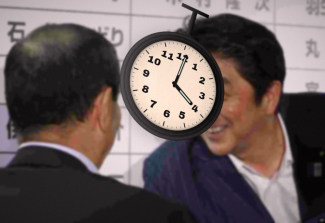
4:01
